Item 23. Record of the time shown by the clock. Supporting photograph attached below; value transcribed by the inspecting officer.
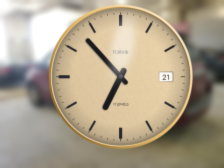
6:53
